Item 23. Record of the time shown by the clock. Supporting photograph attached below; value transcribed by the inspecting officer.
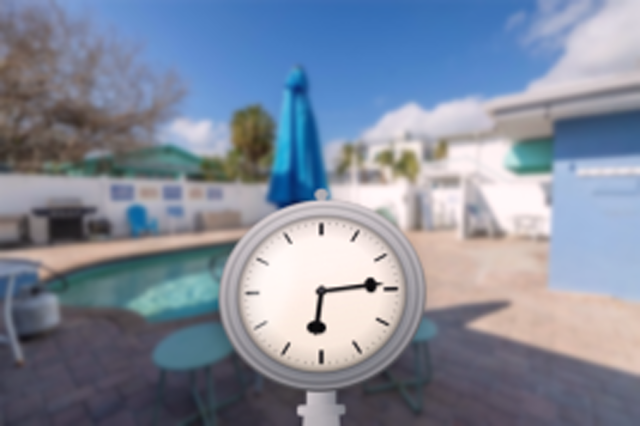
6:14
